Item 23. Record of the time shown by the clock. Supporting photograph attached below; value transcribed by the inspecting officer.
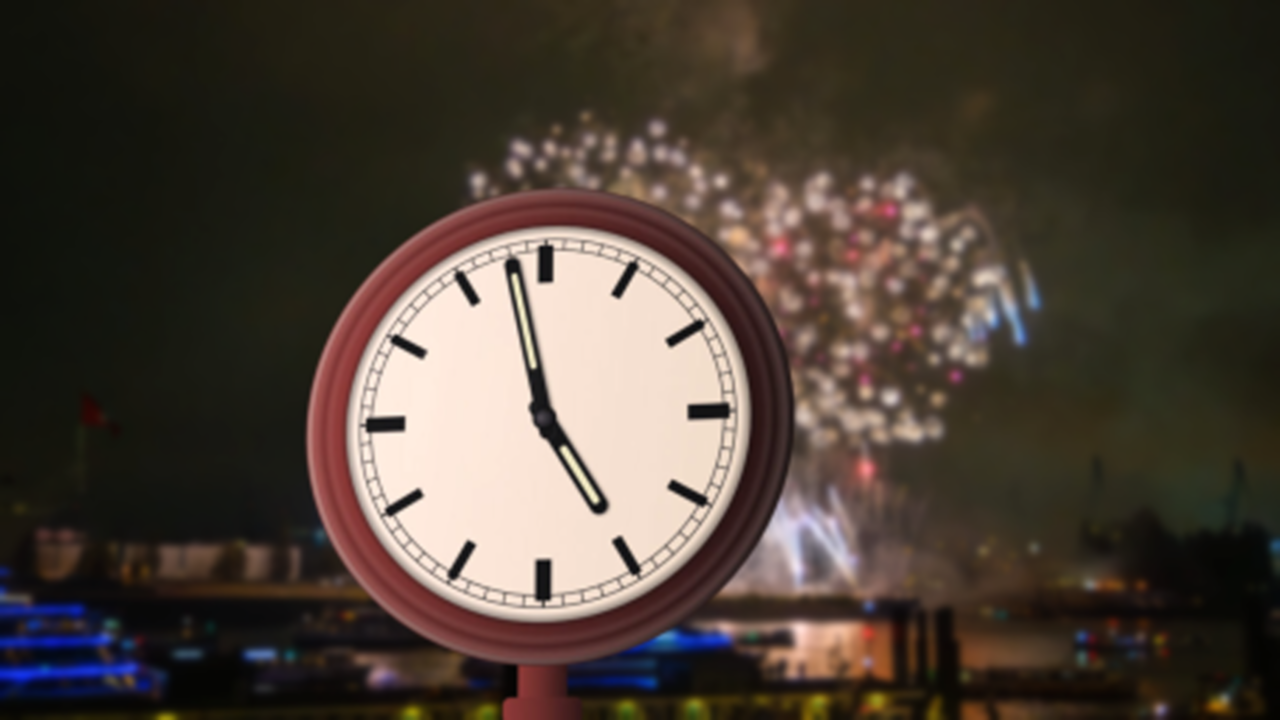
4:58
